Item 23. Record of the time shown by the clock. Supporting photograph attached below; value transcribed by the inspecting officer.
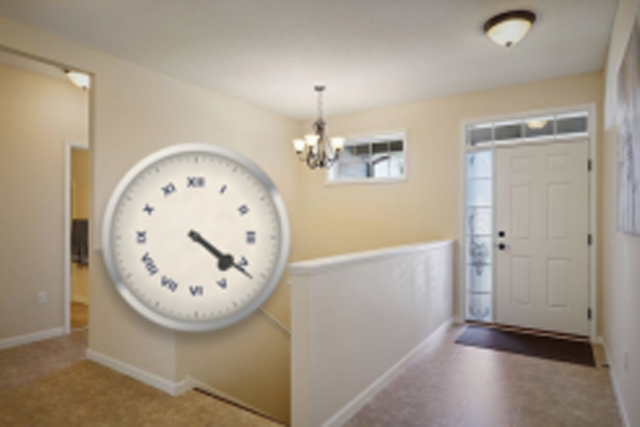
4:21
